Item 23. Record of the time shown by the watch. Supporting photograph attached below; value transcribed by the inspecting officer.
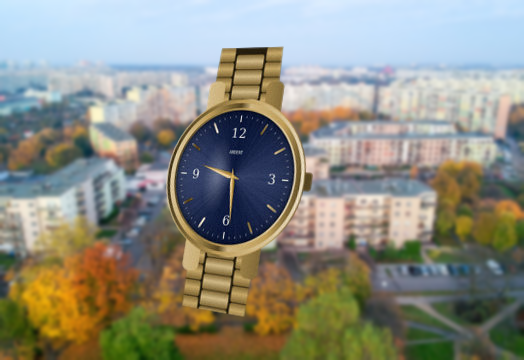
9:29
